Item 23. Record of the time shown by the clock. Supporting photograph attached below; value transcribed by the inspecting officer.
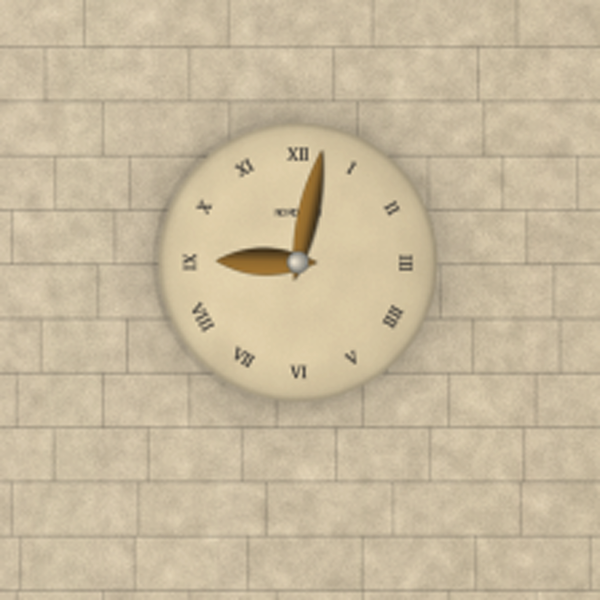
9:02
